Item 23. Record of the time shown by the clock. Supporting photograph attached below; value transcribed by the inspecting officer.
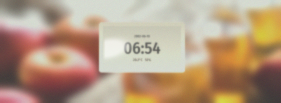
6:54
